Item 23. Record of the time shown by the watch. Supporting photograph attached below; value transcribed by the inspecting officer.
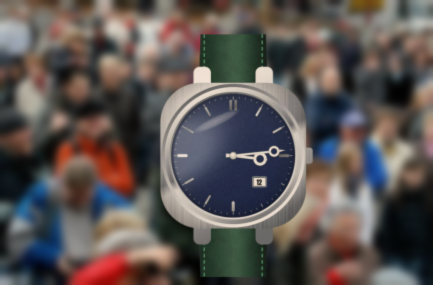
3:14
